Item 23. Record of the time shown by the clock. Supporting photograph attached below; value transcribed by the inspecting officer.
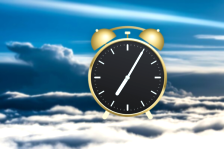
7:05
